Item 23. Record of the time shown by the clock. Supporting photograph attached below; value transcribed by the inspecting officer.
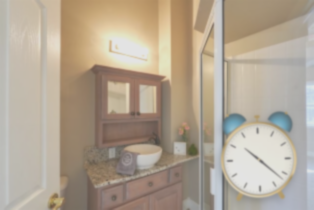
10:22
